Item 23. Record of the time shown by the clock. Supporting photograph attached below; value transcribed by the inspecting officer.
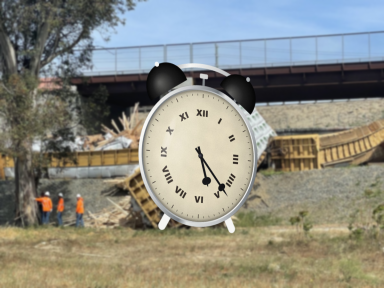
5:23
